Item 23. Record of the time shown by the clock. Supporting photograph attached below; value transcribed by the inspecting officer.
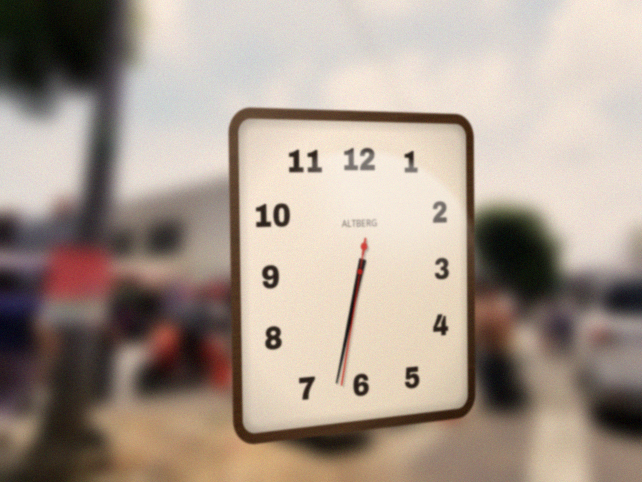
6:32:32
